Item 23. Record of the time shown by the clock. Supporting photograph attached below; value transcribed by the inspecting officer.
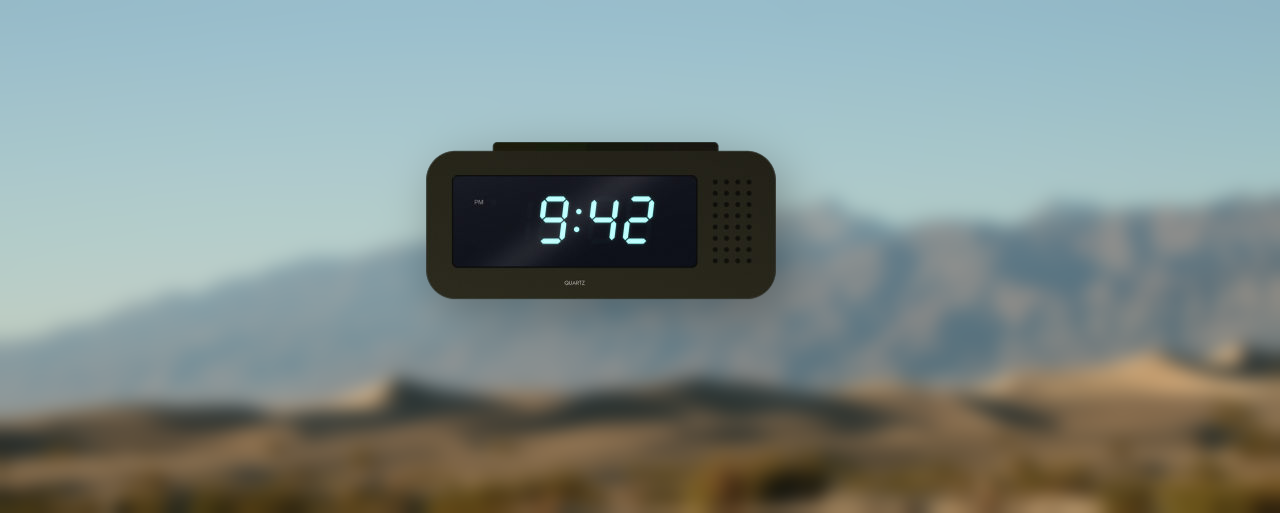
9:42
